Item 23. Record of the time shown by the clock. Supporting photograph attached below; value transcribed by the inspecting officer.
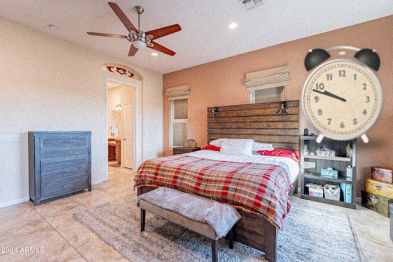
9:48
